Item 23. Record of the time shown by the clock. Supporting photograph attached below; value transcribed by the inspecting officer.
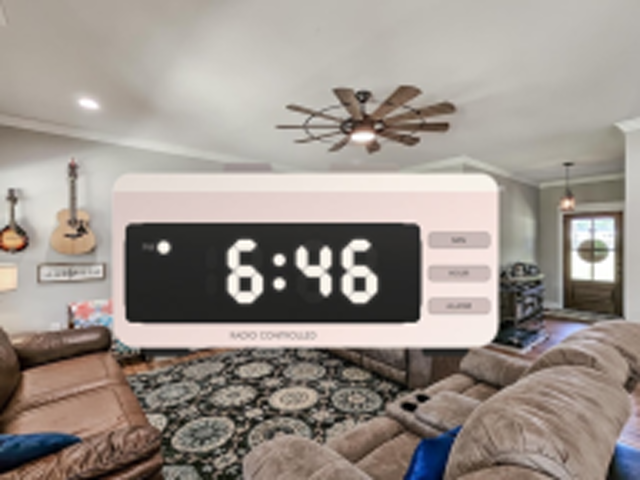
6:46
